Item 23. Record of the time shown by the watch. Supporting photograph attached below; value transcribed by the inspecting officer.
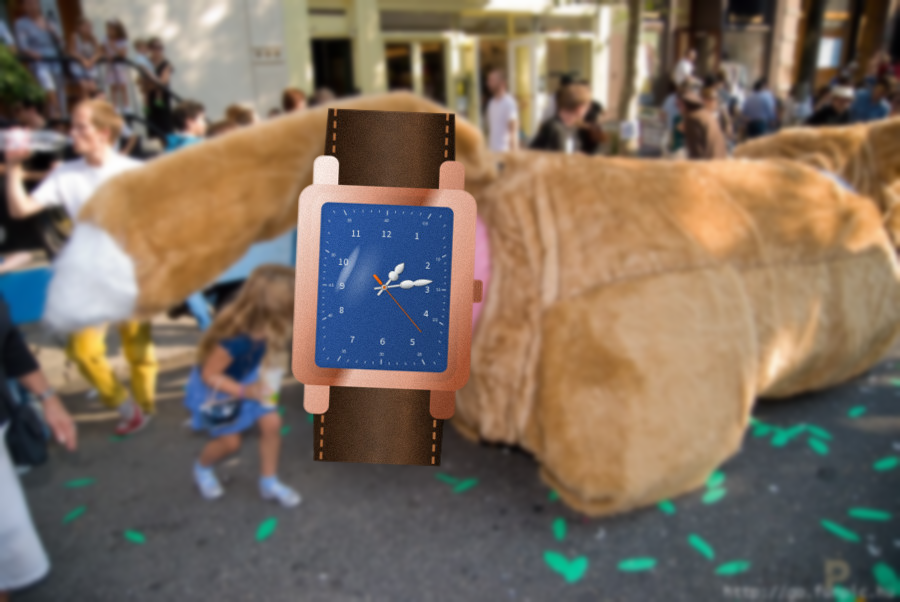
1:13:23
